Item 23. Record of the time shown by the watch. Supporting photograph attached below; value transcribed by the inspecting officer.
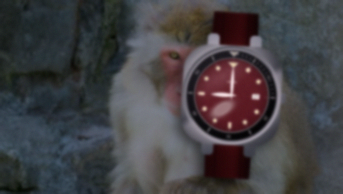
9:00
